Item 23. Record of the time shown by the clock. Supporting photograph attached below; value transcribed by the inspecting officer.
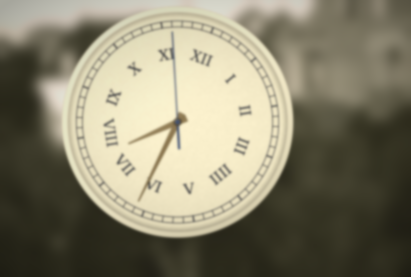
7:30:56
